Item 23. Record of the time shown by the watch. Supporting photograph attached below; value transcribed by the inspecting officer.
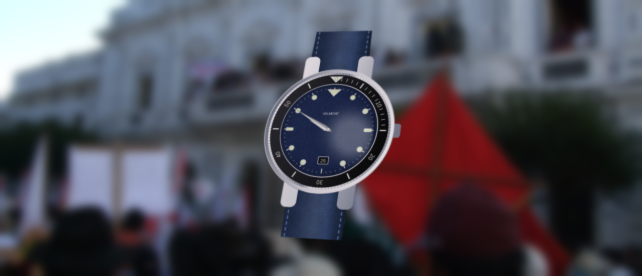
9:50
